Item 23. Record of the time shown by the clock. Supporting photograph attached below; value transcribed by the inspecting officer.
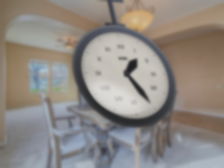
1:25
